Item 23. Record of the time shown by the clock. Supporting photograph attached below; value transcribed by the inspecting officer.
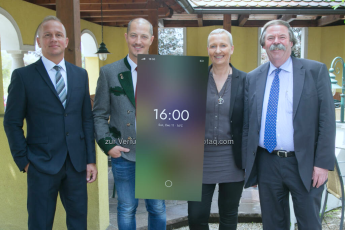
16:00
